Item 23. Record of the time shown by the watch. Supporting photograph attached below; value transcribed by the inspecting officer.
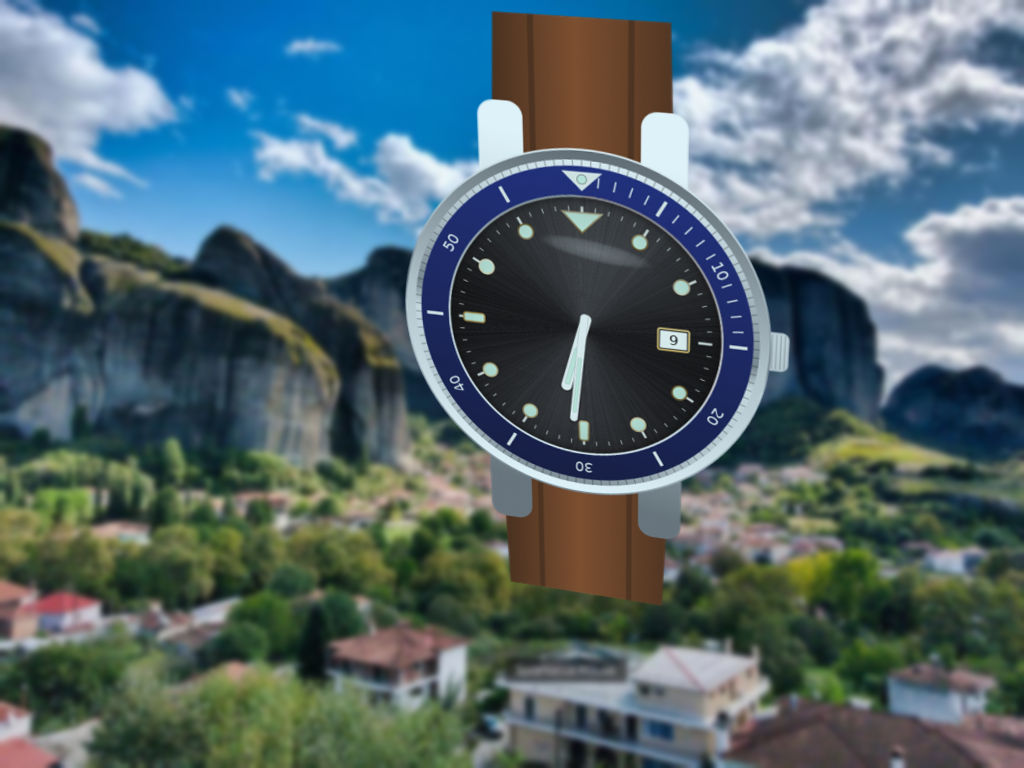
6:31
